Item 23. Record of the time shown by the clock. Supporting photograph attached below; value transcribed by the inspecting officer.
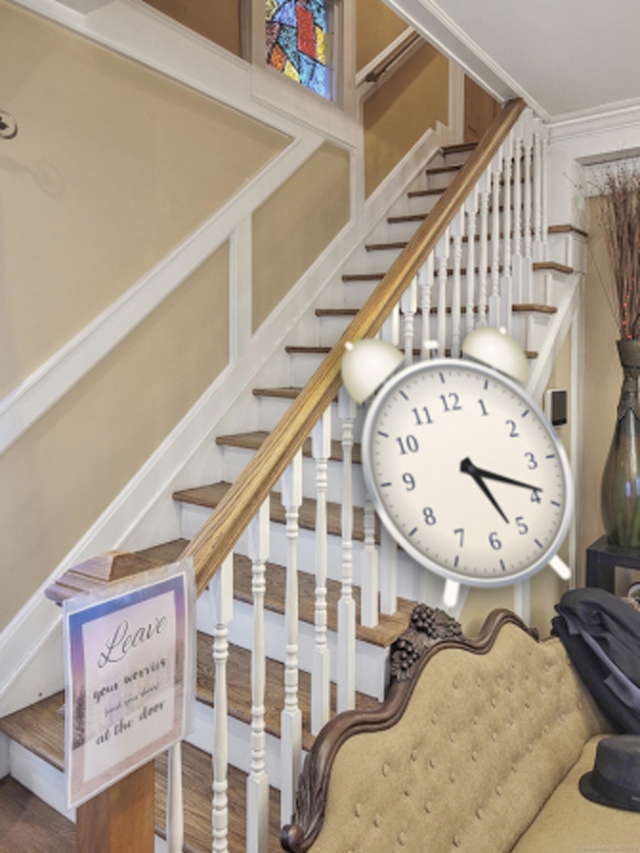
5:19
